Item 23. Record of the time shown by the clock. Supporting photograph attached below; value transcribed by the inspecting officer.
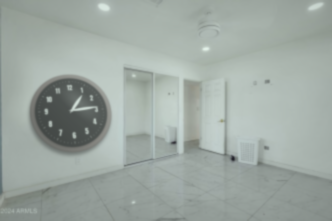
1:14
